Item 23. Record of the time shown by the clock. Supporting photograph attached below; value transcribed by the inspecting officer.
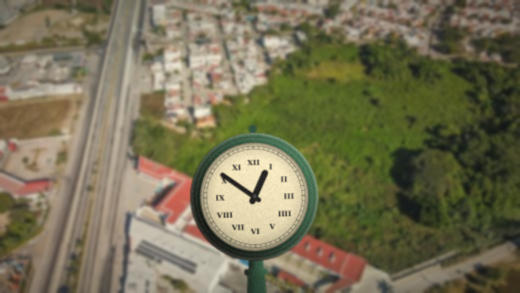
12:51
